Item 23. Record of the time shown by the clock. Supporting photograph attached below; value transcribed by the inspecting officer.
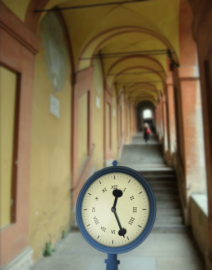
12:26
